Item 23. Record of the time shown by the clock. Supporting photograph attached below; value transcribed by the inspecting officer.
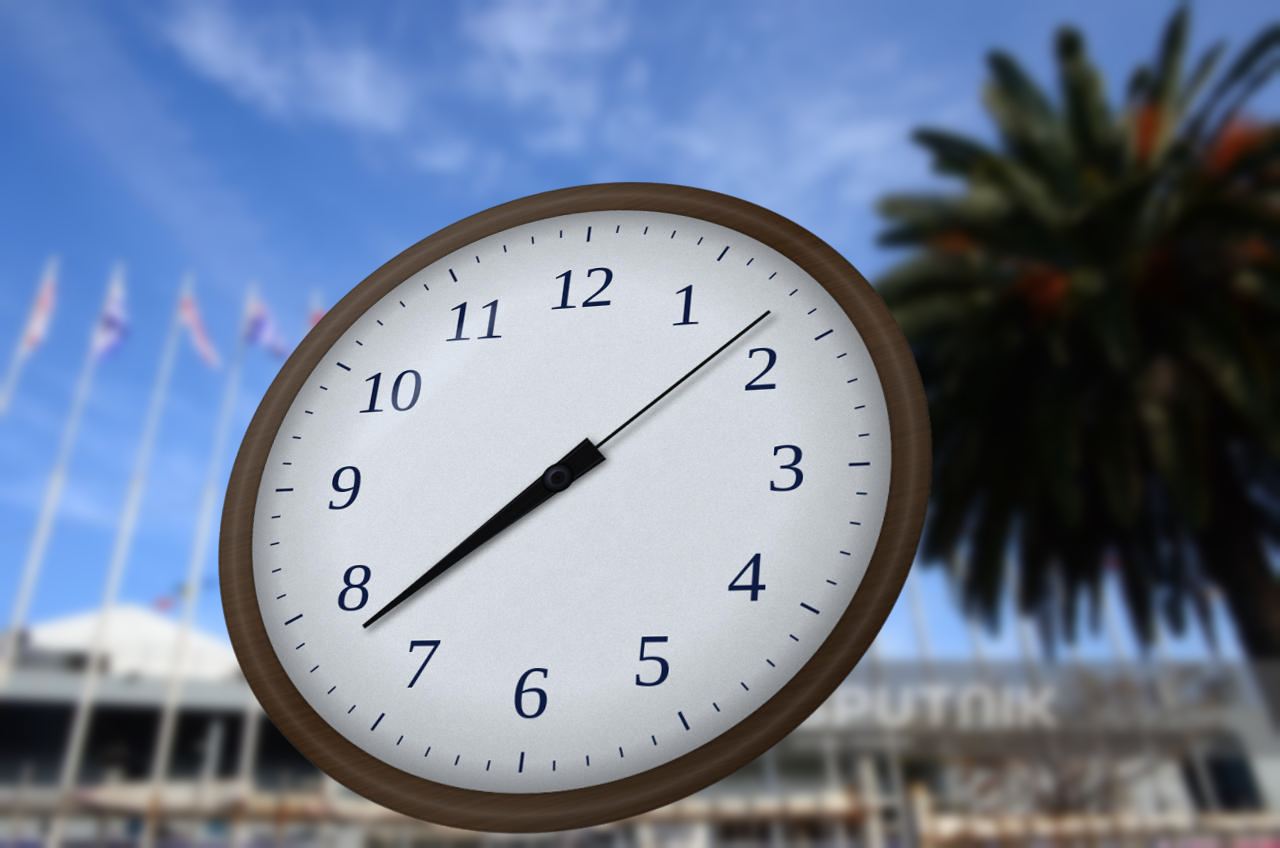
7:38:08
